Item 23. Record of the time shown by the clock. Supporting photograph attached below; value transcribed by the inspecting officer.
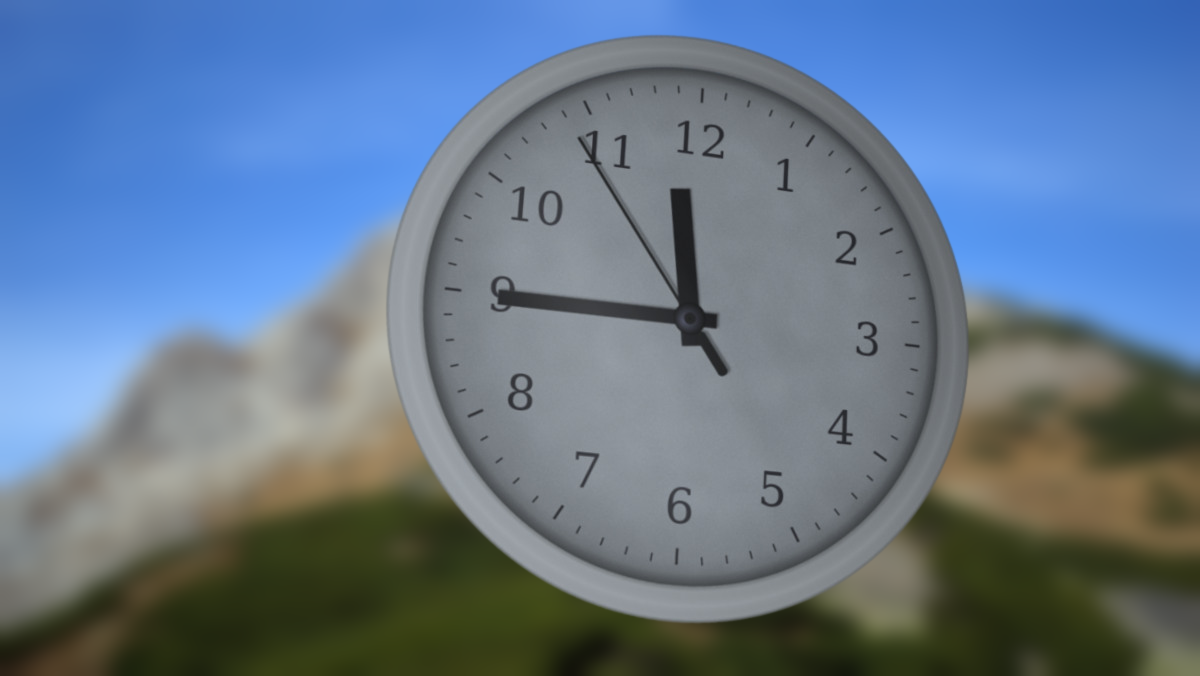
11:44:54
